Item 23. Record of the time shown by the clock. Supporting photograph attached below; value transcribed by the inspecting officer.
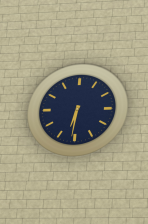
6:31
